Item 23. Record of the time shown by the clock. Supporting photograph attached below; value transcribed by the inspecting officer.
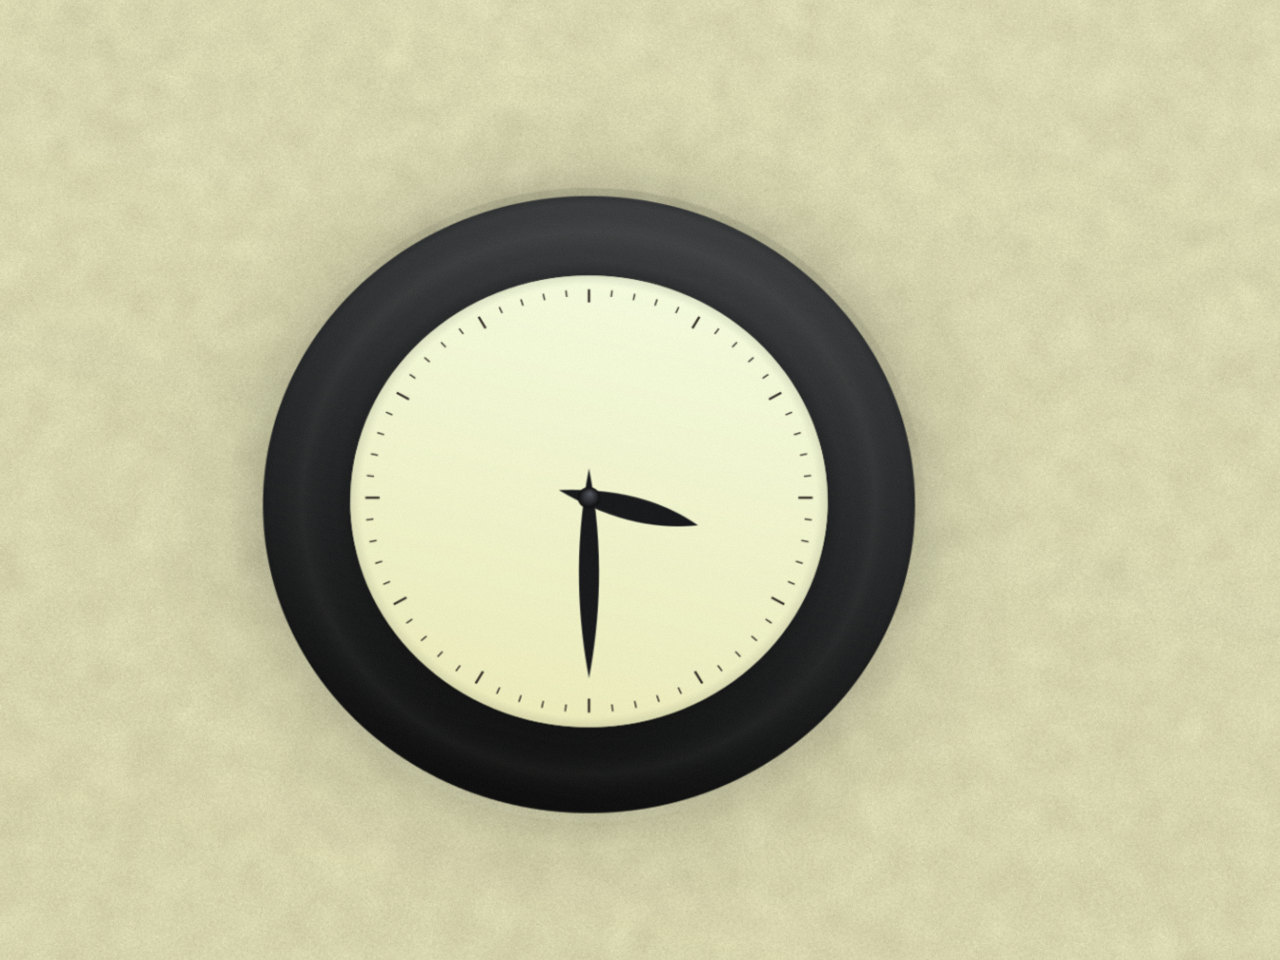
3:30
